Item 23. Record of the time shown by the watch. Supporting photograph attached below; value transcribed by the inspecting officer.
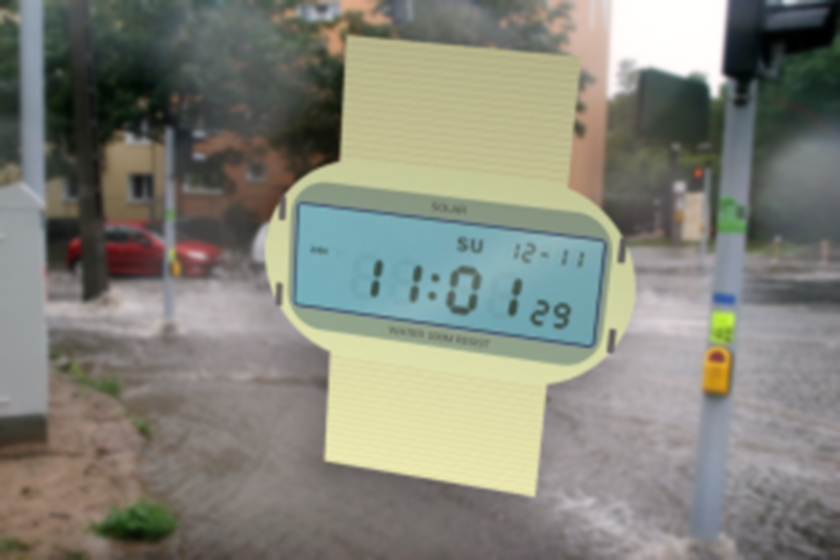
11:01:29
